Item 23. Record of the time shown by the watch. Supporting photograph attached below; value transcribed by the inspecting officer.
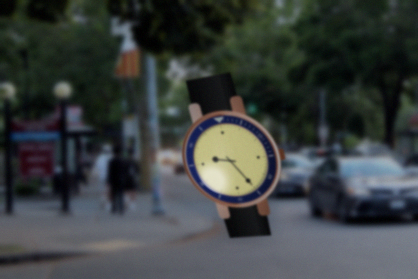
9:25
